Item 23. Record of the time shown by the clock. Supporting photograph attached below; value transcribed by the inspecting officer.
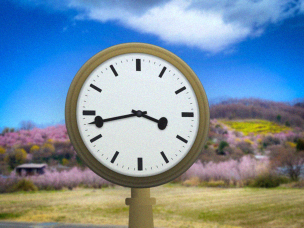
3:43
